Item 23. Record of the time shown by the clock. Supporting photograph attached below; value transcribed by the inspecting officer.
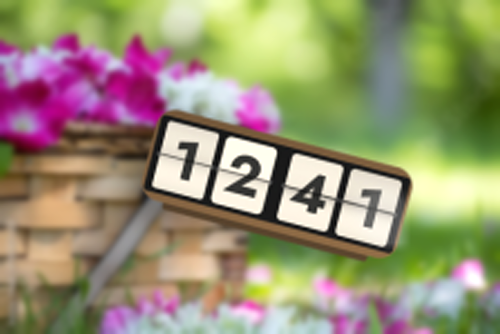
12:41
